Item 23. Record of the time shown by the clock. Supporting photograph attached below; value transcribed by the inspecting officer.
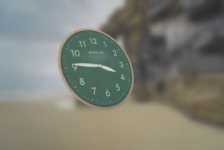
3:46
